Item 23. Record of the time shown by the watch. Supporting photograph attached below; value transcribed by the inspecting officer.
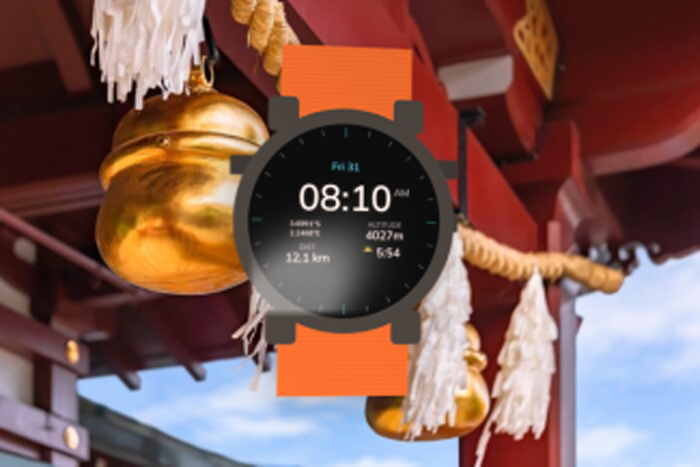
8:10
